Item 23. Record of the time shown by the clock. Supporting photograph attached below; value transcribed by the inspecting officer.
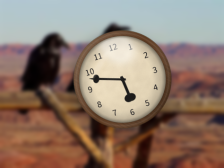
5:48
